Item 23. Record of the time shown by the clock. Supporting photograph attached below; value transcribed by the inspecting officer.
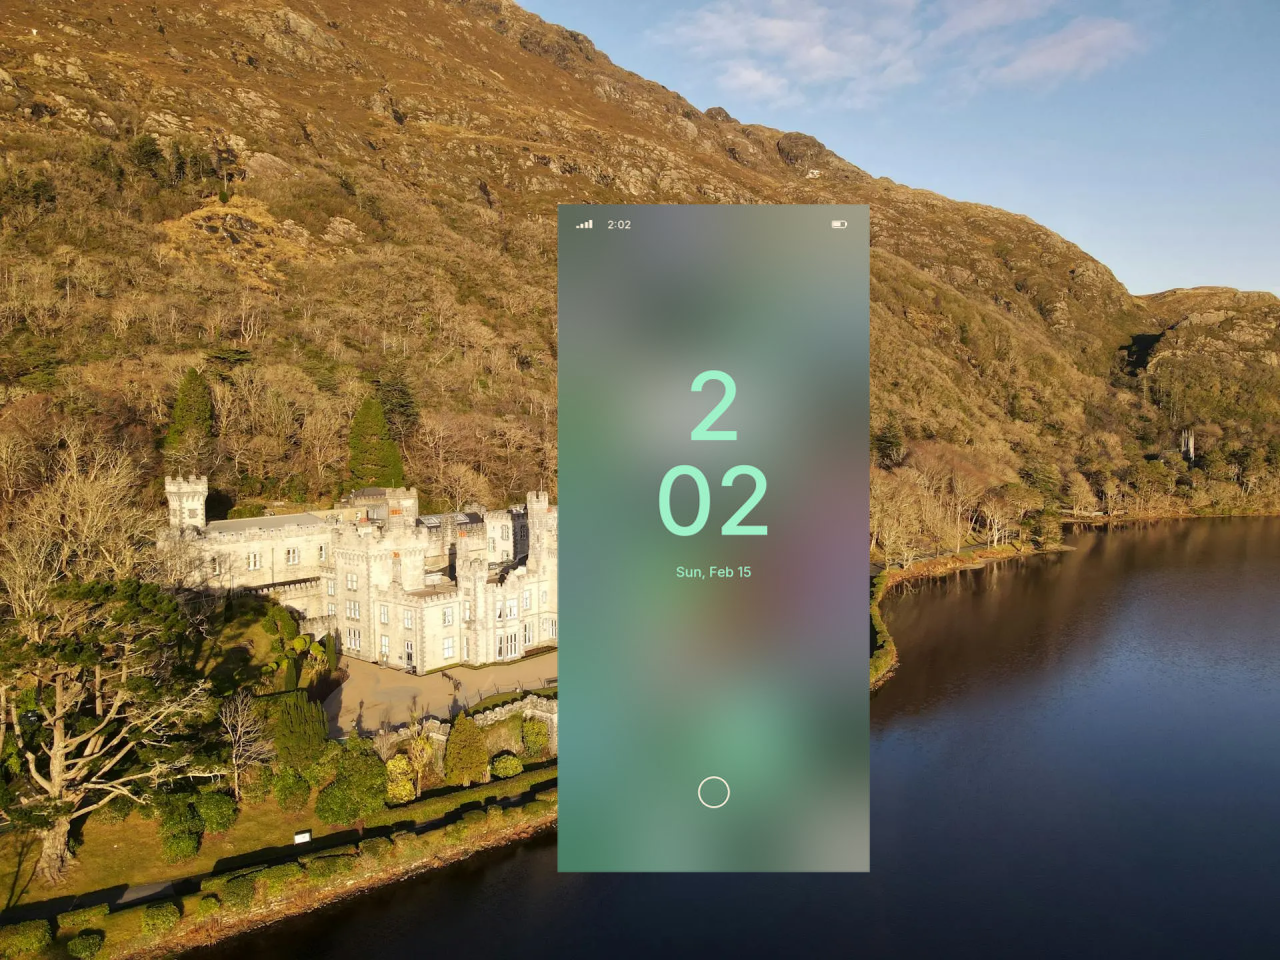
2:02
